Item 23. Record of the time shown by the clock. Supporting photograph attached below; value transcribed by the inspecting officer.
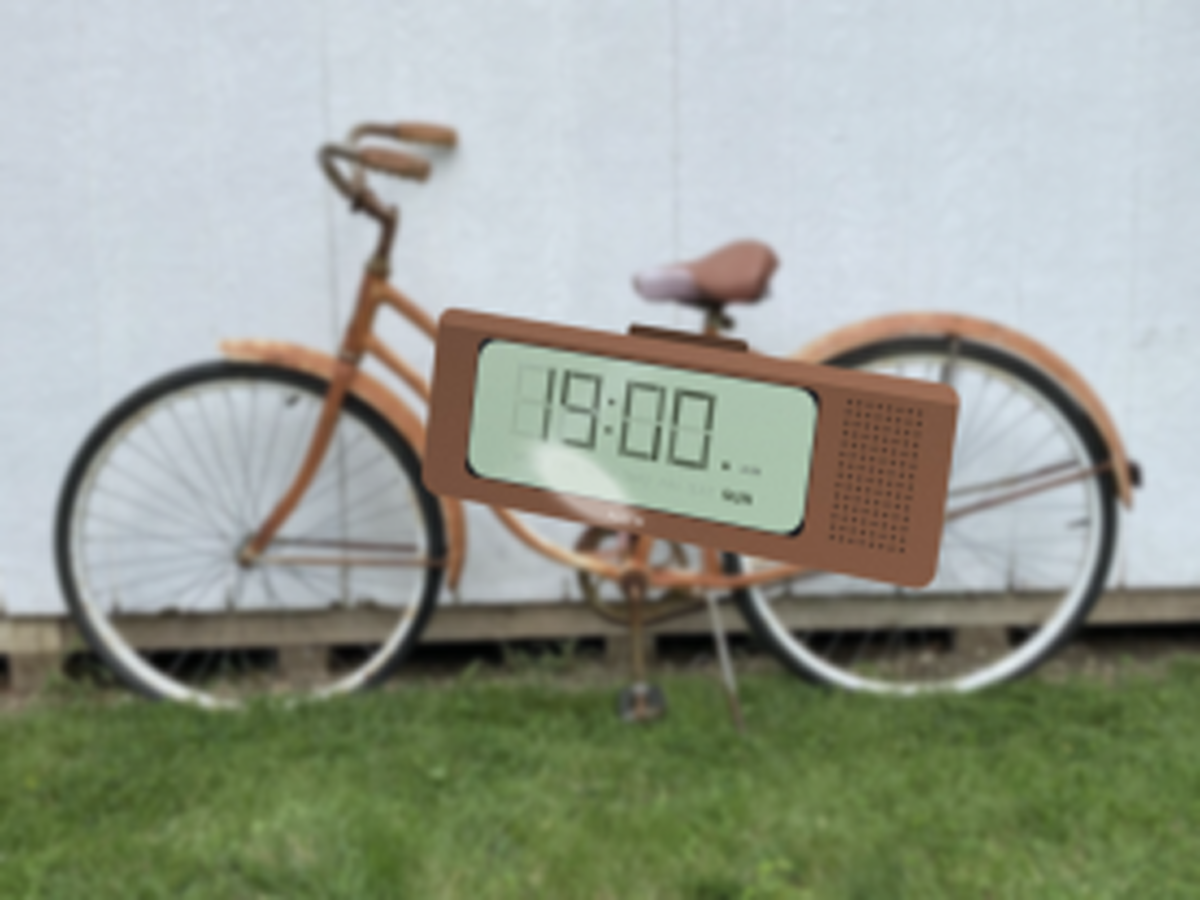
19:00
